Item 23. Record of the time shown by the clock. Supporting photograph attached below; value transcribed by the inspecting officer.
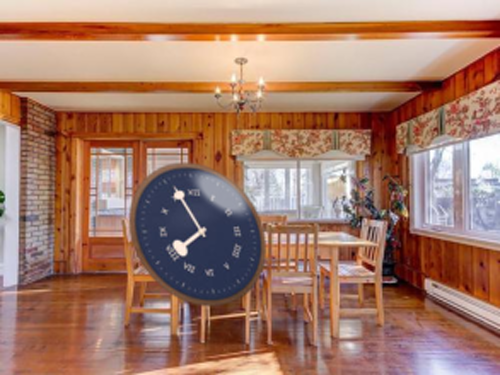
7:56
